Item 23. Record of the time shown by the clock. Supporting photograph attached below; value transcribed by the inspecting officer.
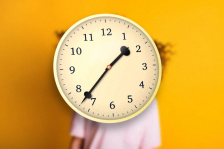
1:37
